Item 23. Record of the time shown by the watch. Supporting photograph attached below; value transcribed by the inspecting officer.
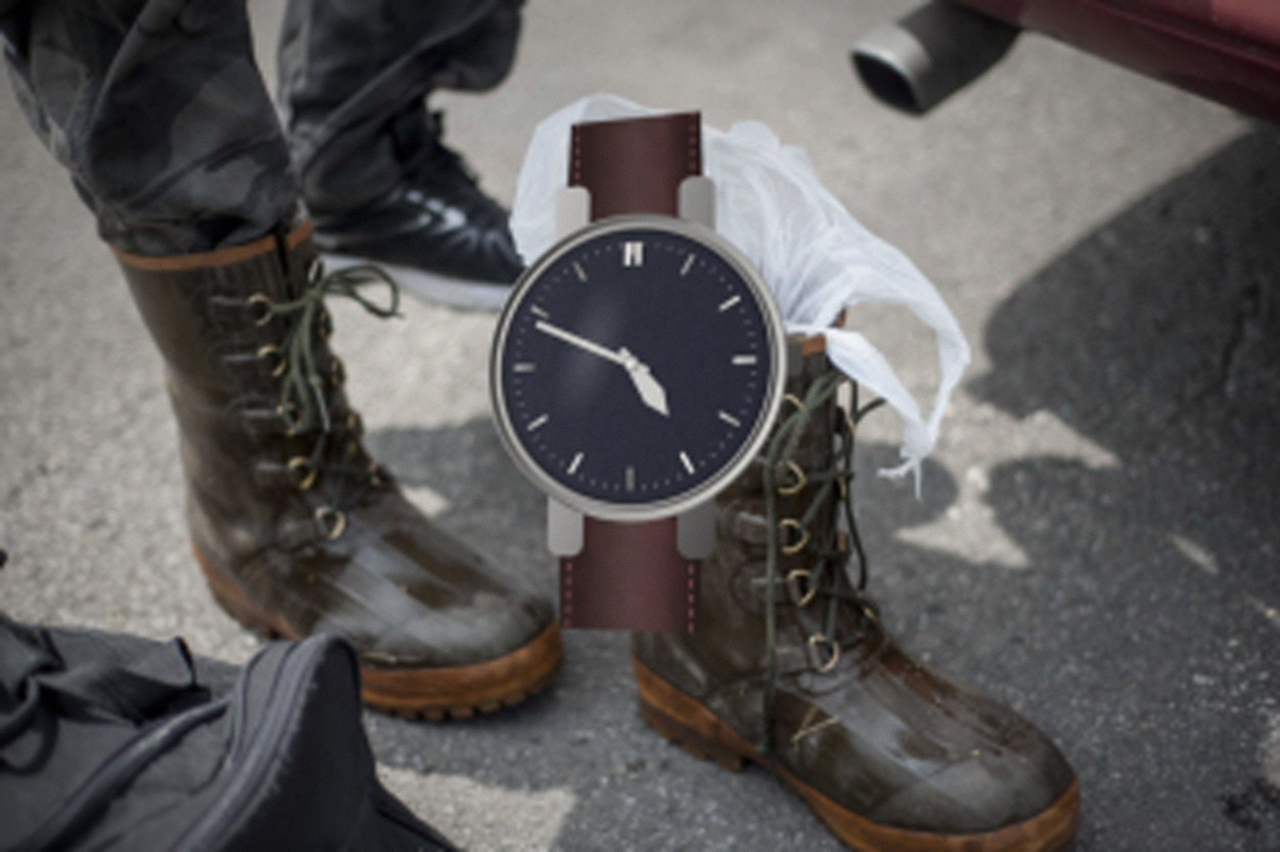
4:49
